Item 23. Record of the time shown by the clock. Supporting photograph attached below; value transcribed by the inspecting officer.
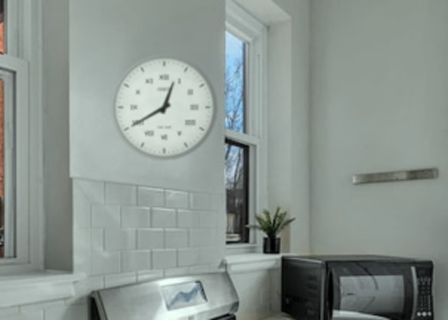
12:40
